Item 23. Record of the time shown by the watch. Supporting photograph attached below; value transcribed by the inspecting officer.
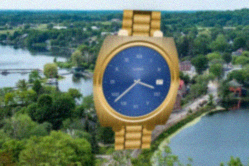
3:38
